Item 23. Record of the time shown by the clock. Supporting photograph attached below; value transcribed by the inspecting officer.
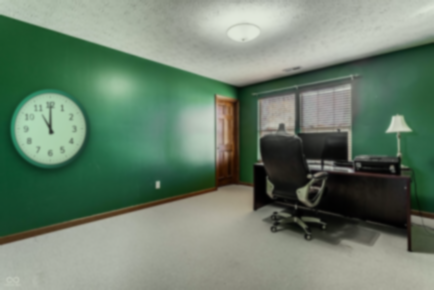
11:00
